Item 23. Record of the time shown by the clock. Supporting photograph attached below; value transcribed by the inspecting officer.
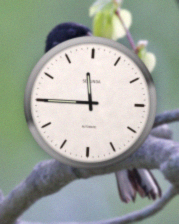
11:45
